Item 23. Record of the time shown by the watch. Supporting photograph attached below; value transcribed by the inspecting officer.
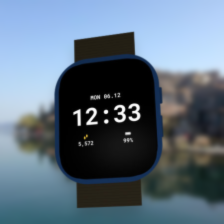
12:33
